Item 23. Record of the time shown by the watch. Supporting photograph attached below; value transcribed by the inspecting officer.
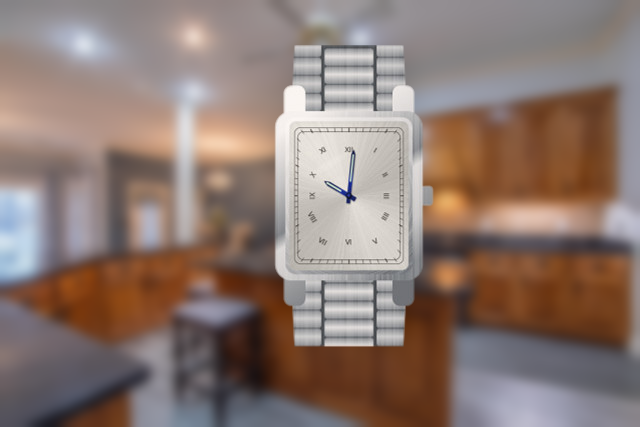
10:01
